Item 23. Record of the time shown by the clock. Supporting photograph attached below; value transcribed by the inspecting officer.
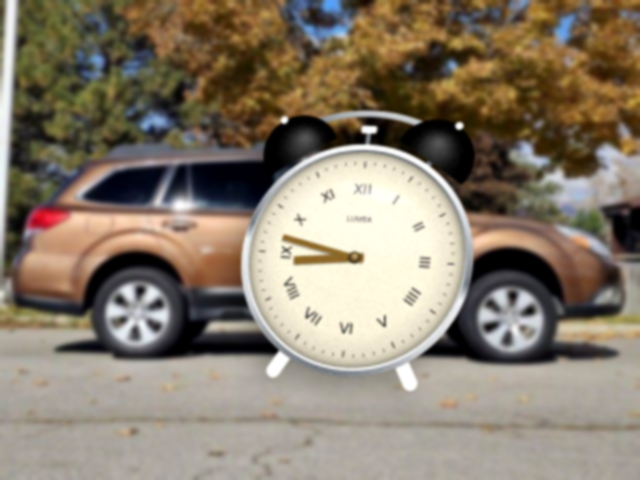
8:47
